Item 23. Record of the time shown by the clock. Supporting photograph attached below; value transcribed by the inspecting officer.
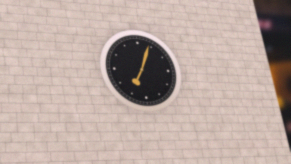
7:04
